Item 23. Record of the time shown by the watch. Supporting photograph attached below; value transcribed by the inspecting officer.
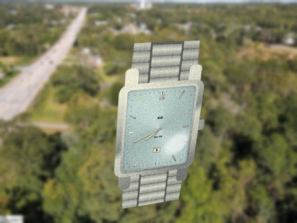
7:41
